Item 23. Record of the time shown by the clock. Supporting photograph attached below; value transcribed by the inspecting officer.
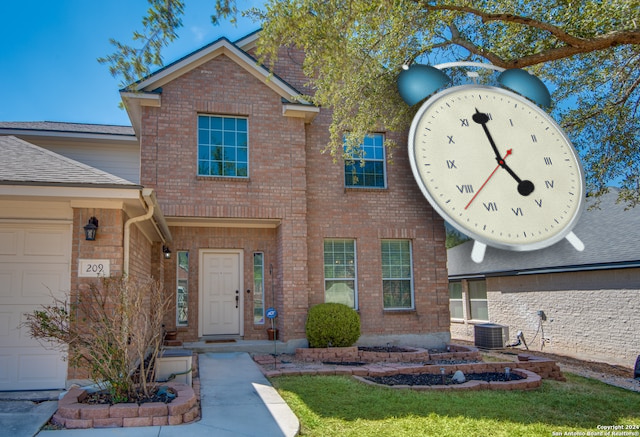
4:58:38
